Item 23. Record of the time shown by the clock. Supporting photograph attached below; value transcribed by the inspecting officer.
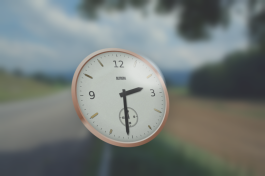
2:31
